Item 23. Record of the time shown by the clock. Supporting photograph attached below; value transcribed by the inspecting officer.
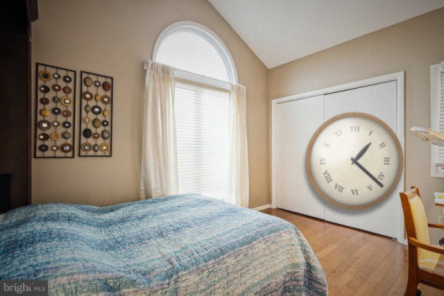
1:22
